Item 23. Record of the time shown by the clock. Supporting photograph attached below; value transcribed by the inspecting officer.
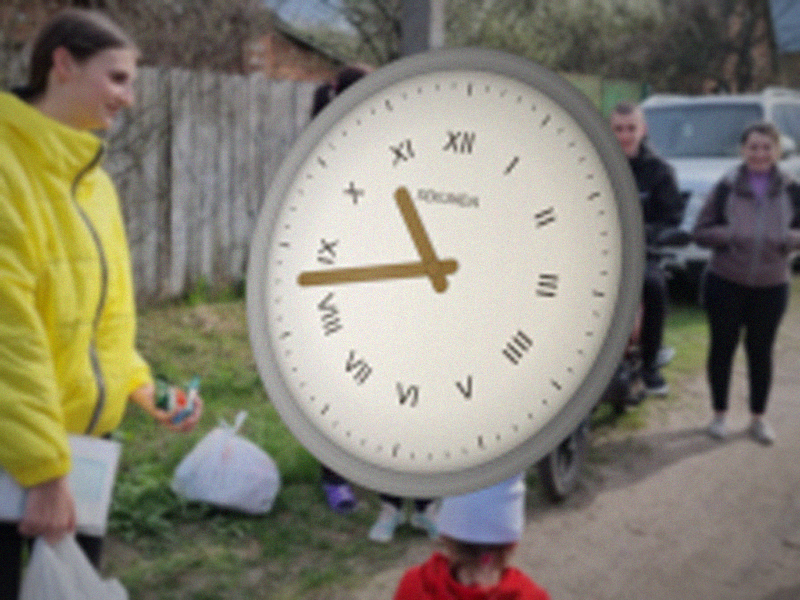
10:43
